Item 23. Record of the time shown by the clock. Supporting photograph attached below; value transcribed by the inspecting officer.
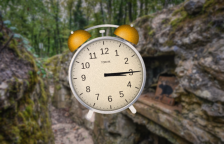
3:15
